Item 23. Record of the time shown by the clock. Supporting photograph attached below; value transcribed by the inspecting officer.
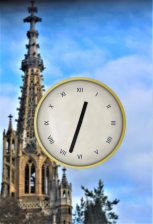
12:33
